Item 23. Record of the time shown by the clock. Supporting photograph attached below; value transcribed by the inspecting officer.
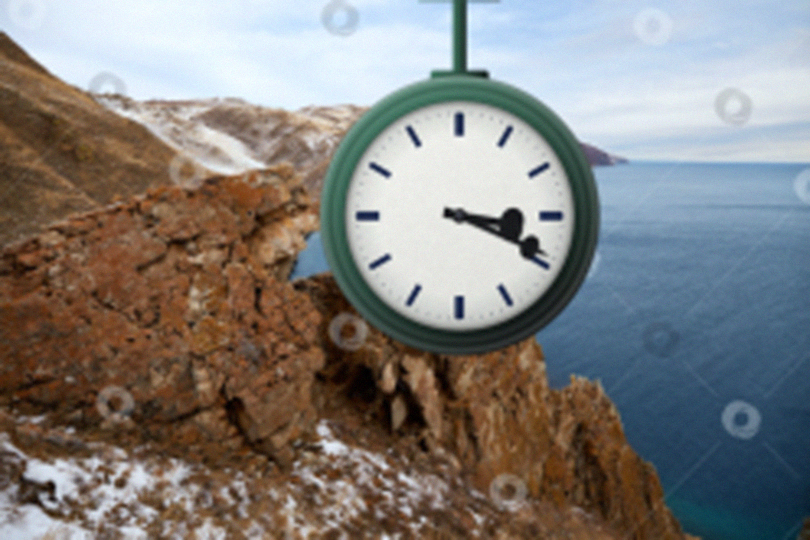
3:19
